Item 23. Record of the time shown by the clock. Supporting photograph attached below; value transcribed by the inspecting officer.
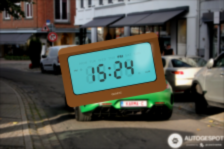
15:24
